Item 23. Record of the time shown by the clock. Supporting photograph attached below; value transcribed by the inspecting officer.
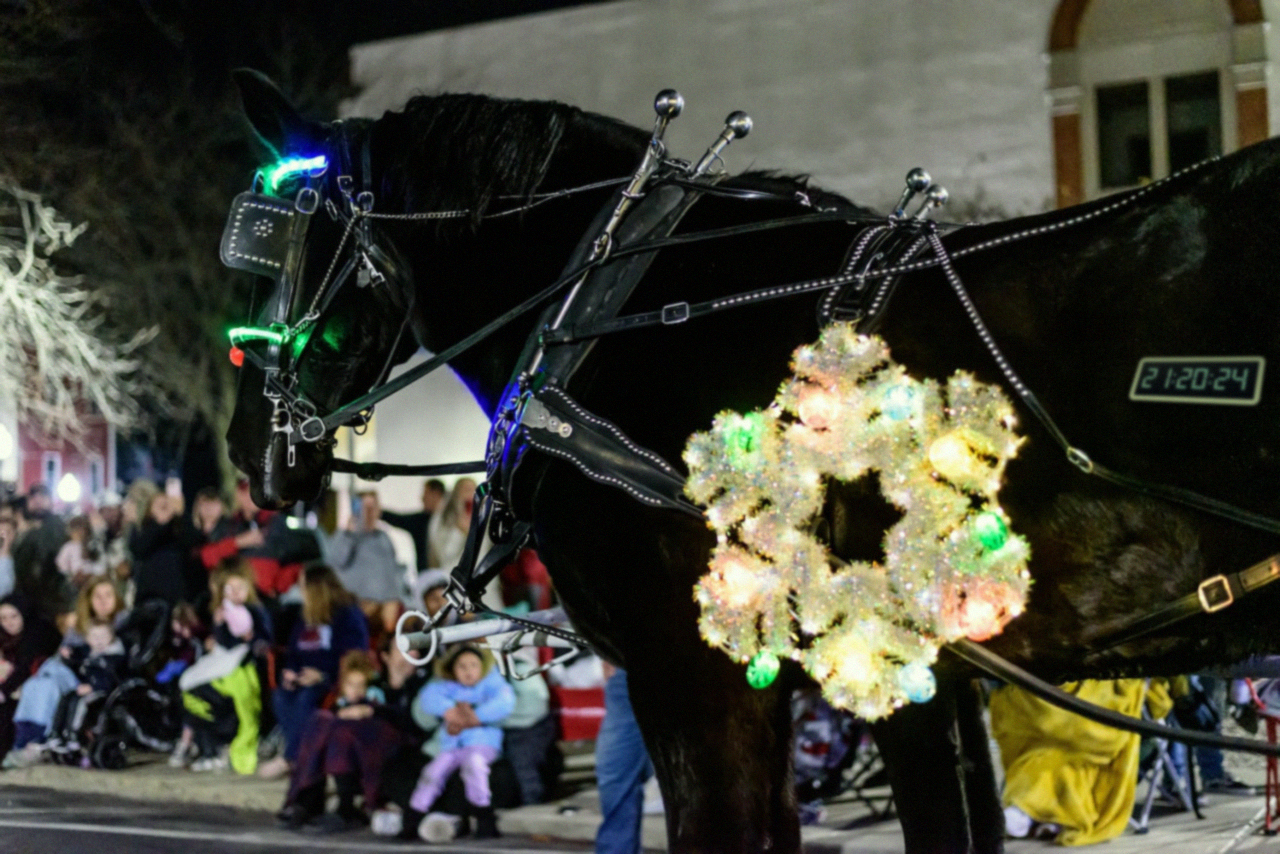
21:20:24
